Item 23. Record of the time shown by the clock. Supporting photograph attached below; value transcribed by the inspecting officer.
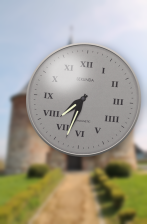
7:33
